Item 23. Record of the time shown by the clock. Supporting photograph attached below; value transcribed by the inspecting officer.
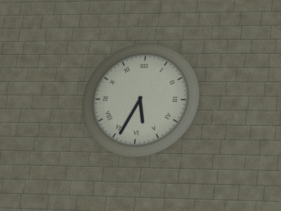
5:34
